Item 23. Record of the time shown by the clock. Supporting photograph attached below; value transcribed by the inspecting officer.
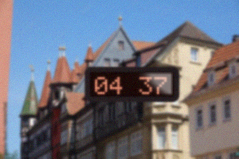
4:37
